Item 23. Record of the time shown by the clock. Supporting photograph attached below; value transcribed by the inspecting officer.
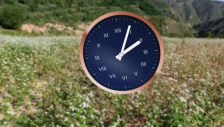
2:04
